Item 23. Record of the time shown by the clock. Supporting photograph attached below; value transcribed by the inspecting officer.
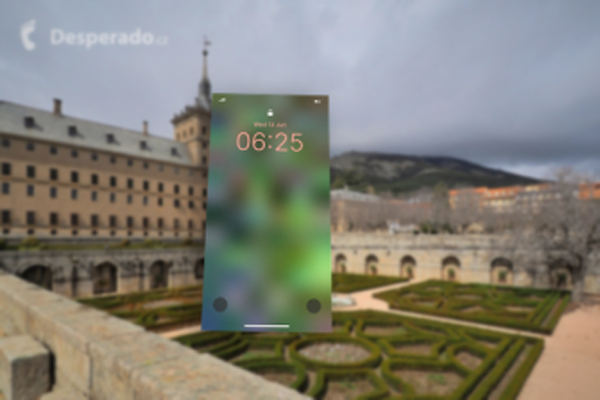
6:25
